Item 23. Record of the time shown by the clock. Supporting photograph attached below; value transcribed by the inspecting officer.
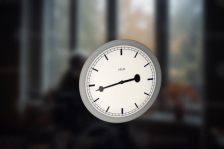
2:43
